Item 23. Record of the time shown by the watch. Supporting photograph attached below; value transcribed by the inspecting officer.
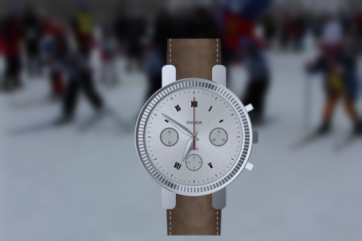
6:51
